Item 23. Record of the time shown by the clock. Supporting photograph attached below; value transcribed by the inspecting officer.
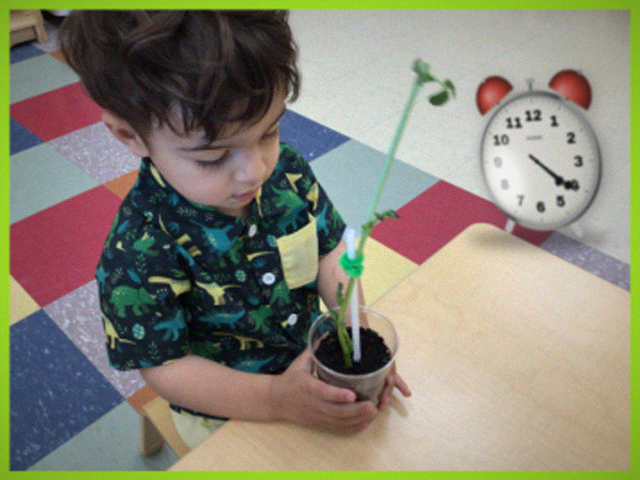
4:21
